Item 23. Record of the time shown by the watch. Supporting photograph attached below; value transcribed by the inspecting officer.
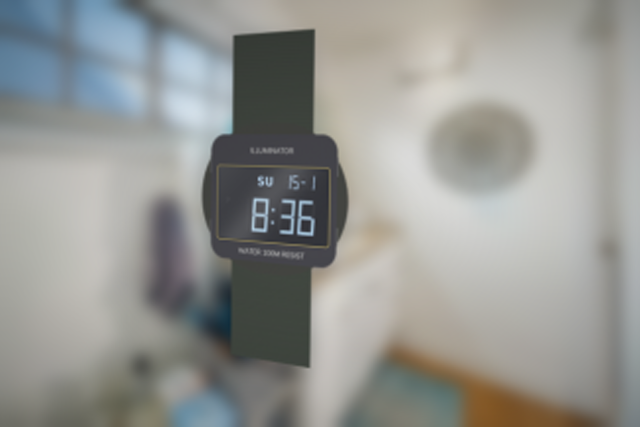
8:36
